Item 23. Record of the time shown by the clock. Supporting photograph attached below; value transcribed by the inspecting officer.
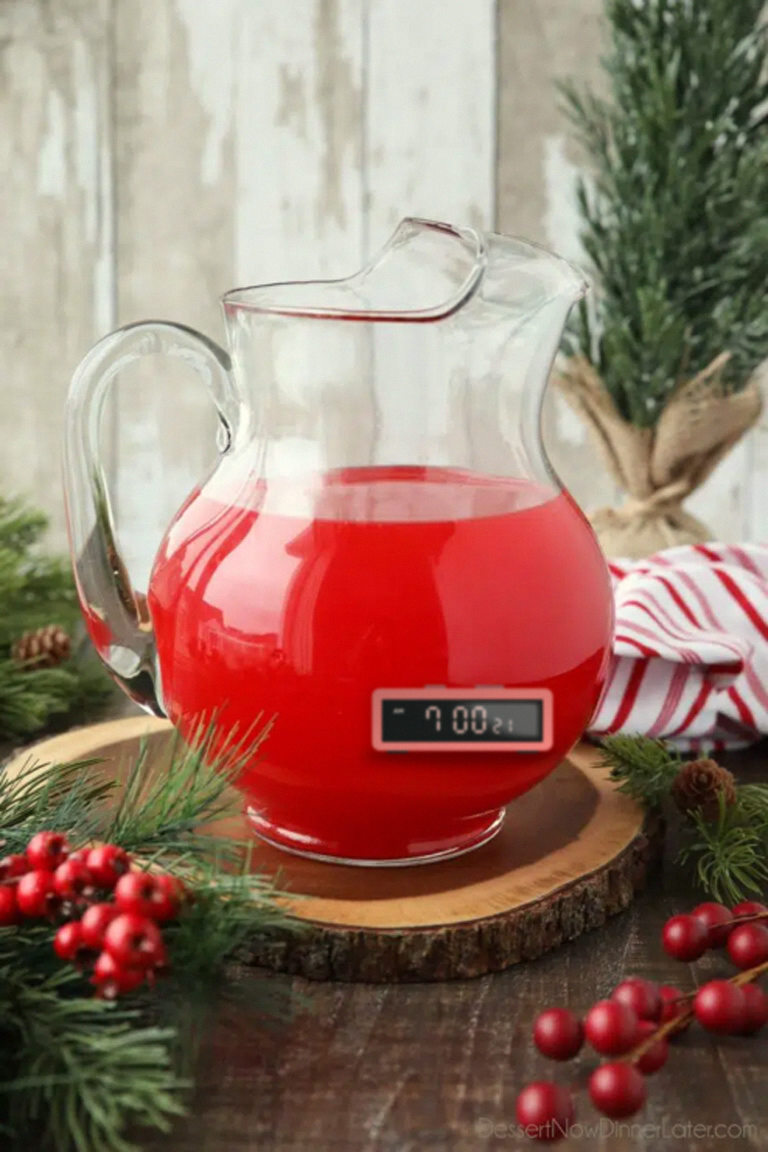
7:00
